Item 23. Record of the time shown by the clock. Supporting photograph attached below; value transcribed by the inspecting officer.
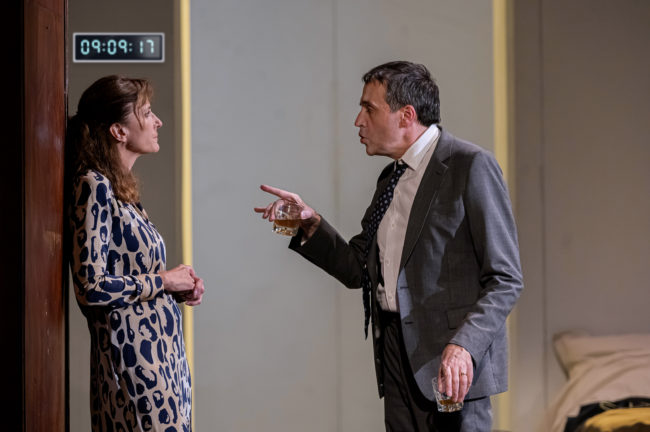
9:09:17
